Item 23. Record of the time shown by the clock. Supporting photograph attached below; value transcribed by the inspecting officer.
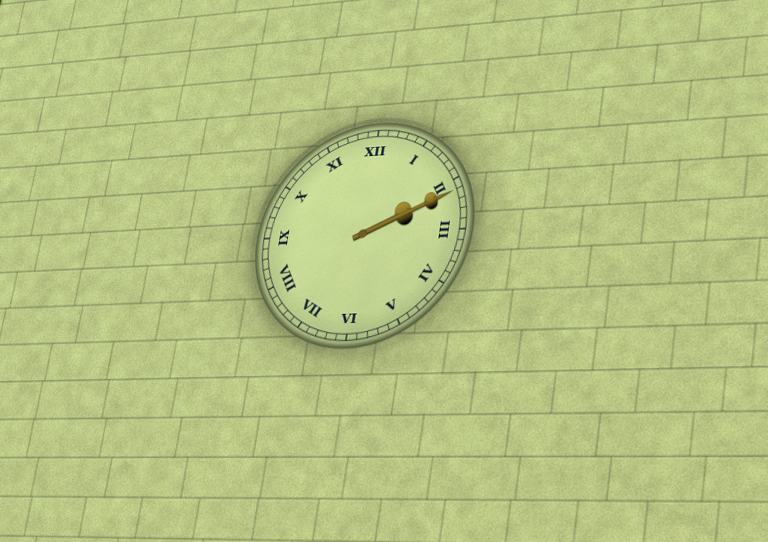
2:11
